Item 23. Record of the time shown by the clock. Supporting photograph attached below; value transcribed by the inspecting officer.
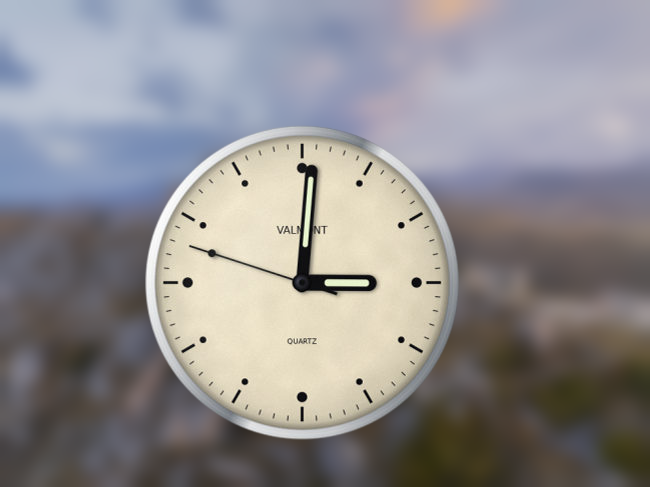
3:00:48
